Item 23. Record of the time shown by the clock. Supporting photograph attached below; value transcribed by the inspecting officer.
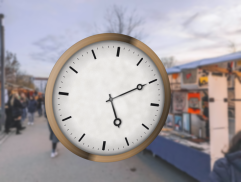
5:10
